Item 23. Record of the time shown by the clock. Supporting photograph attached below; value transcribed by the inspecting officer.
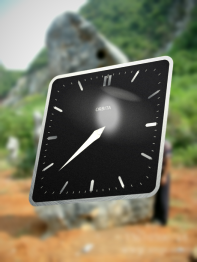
7:38
